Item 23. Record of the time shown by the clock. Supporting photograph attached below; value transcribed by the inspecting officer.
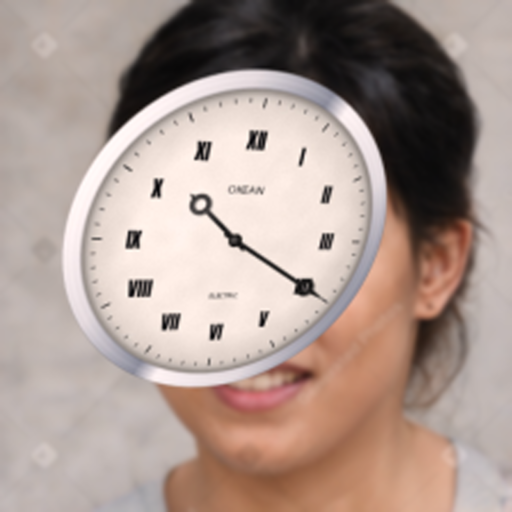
10:20
